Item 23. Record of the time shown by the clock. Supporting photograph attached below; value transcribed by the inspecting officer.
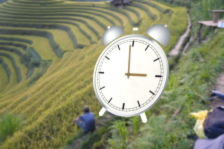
2:59
